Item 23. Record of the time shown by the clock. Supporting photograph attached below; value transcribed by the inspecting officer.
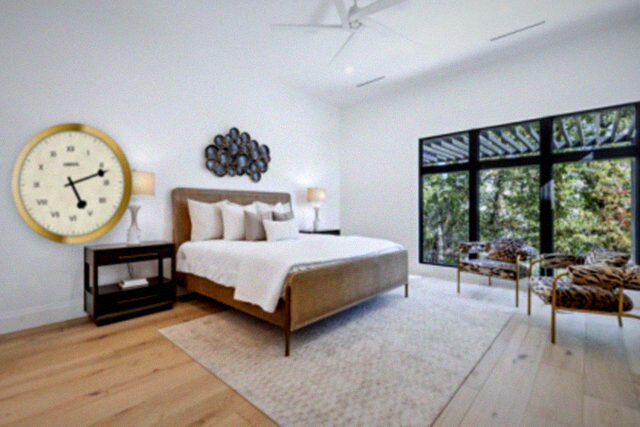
5:12
